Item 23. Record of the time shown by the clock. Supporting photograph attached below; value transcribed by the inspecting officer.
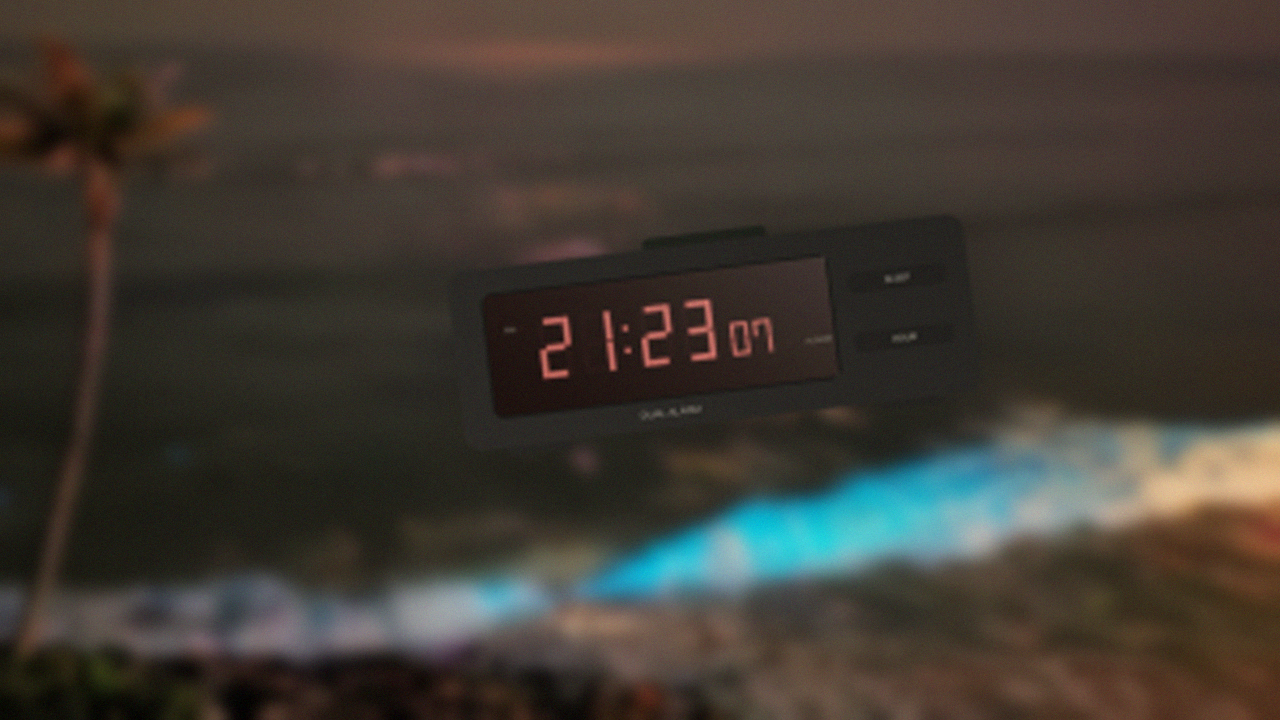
21:23:07
